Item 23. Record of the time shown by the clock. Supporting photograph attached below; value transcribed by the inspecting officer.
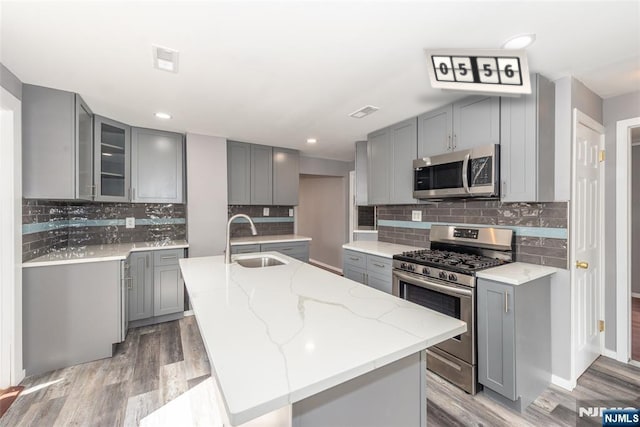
5:56
